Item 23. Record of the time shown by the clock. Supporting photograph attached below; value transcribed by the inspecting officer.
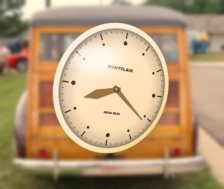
8:21
